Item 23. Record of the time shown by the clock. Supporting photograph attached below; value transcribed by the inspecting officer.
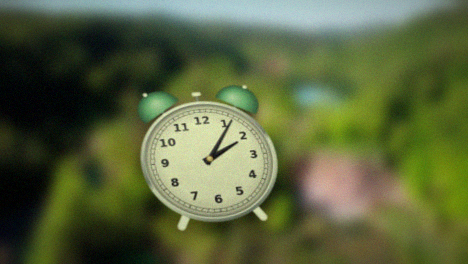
2:06
